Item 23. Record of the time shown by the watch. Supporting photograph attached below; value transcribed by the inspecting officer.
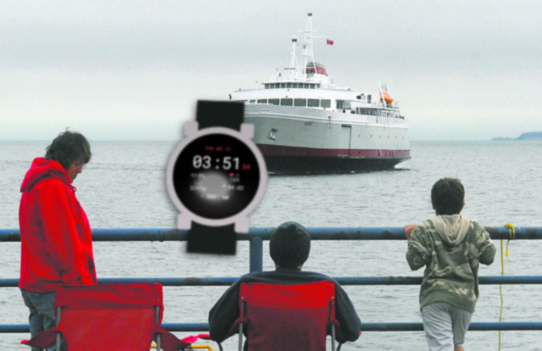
3:51
